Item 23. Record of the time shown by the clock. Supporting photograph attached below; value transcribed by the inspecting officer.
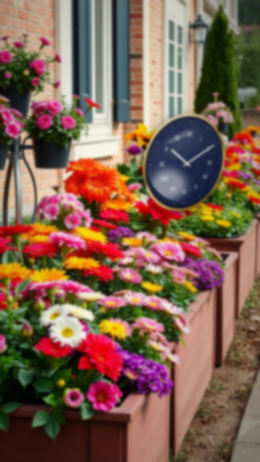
10:10
